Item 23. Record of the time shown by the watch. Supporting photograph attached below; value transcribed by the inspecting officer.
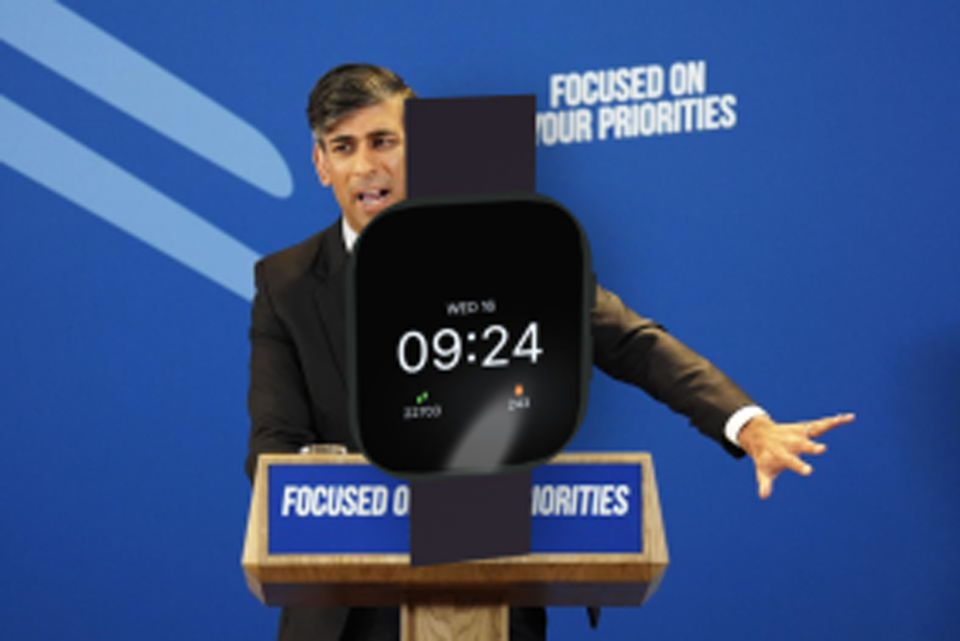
9:24
